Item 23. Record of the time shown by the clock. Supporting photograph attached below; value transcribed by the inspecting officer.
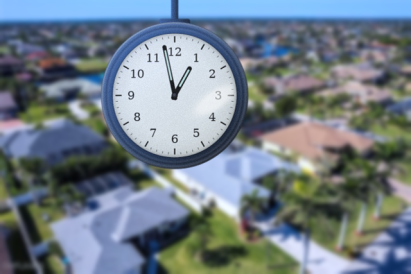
12:58
